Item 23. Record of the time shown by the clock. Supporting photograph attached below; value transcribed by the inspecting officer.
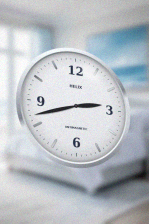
2:42
